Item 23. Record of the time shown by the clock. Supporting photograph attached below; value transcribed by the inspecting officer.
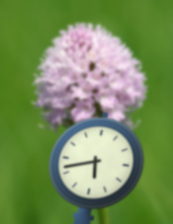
5:42
